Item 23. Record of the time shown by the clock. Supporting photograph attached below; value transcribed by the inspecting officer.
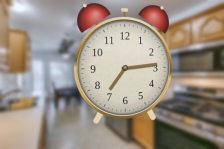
7:14
